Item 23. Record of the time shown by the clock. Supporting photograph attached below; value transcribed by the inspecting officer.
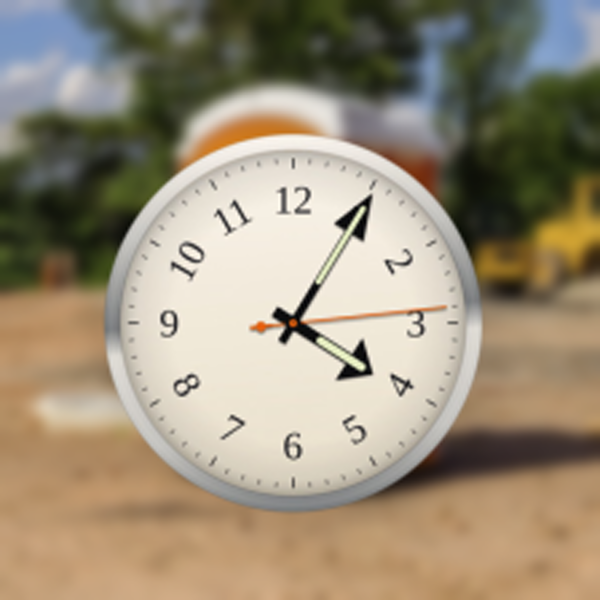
4:05:14
